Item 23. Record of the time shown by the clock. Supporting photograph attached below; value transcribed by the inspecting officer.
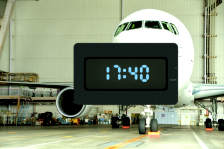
17:40
